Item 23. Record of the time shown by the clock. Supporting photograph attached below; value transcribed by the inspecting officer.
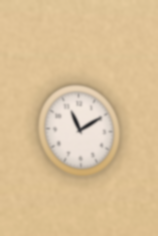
11:10
